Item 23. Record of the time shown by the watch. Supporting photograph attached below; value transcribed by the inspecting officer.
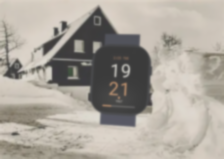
19:21
